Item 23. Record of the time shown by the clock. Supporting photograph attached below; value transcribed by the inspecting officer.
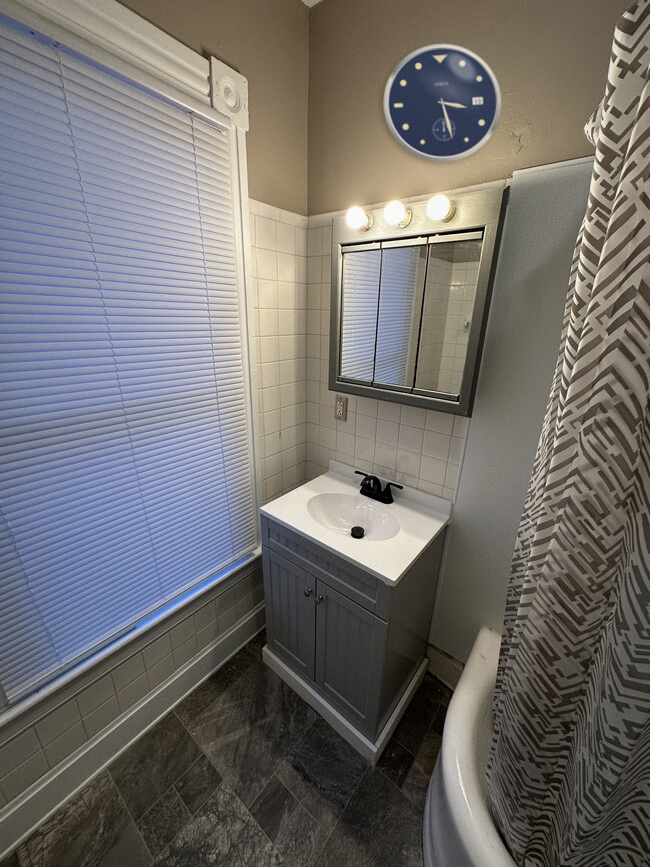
3:28
